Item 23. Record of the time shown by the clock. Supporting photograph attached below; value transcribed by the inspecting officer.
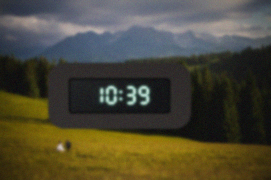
10:39
